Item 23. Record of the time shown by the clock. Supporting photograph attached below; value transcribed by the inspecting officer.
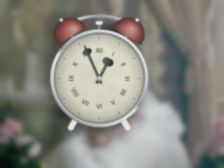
12:56
